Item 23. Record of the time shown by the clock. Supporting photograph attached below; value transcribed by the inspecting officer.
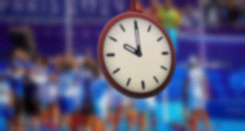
10:00
